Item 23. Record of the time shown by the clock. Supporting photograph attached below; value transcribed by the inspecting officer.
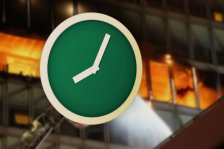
8:04
